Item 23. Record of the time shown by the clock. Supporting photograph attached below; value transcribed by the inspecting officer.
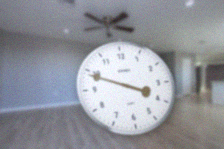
3:49
